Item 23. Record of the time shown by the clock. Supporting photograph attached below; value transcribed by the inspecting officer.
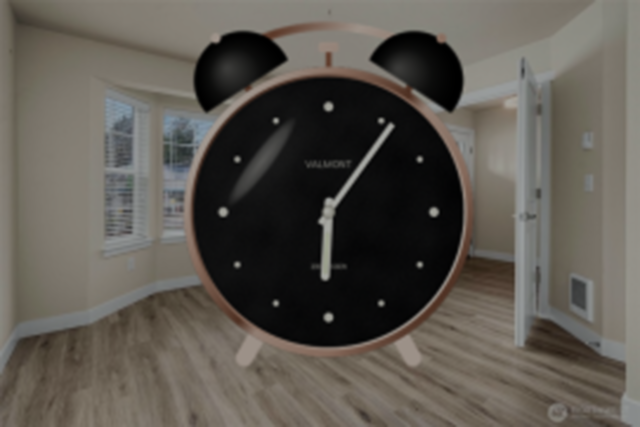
6:06
